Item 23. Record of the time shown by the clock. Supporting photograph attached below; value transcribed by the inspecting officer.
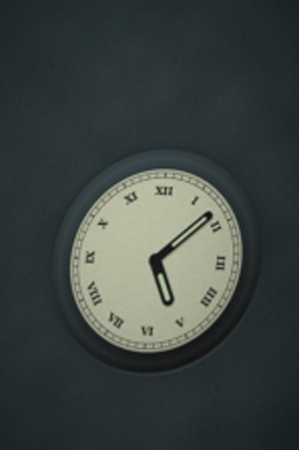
5:08
